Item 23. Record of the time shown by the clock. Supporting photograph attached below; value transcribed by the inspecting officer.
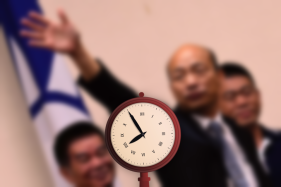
7:55
